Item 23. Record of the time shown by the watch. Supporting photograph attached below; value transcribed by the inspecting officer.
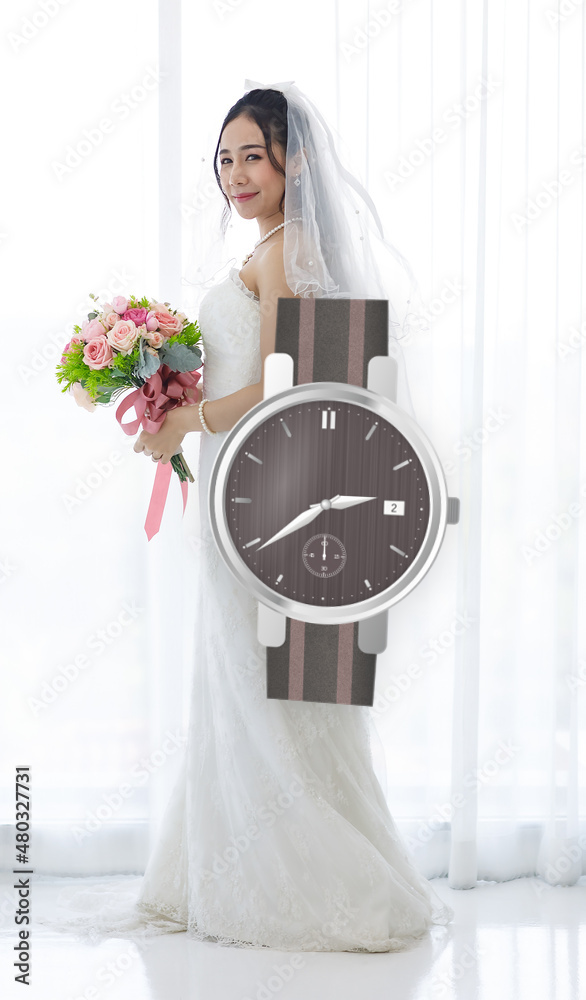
2:39
